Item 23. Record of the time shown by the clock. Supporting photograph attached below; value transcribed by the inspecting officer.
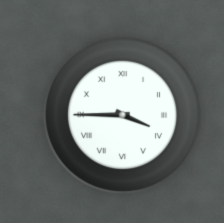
3:45
